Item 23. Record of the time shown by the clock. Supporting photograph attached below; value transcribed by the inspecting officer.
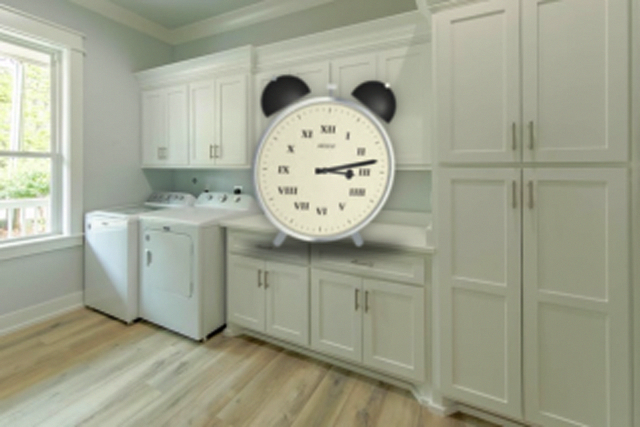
3:13
